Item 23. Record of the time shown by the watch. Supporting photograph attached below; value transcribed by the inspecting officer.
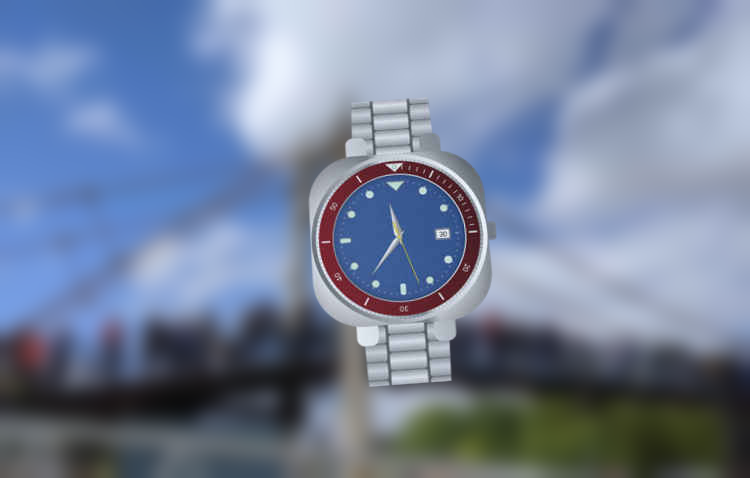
11:36:27
